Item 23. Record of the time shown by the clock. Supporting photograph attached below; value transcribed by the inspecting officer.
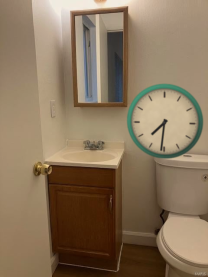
7:31
